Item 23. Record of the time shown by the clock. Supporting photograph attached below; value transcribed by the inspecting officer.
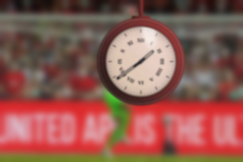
1:39
